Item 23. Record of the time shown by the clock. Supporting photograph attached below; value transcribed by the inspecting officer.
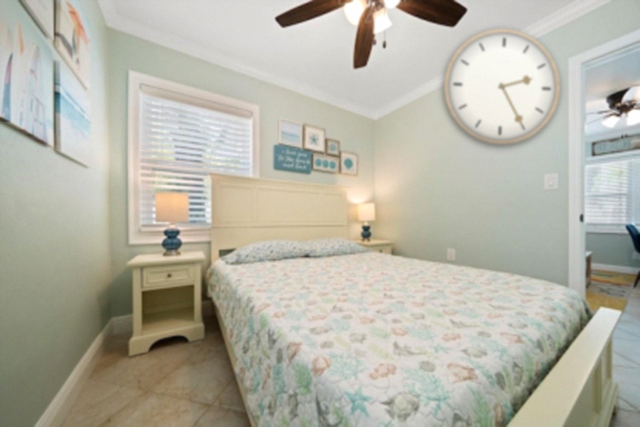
2:25
